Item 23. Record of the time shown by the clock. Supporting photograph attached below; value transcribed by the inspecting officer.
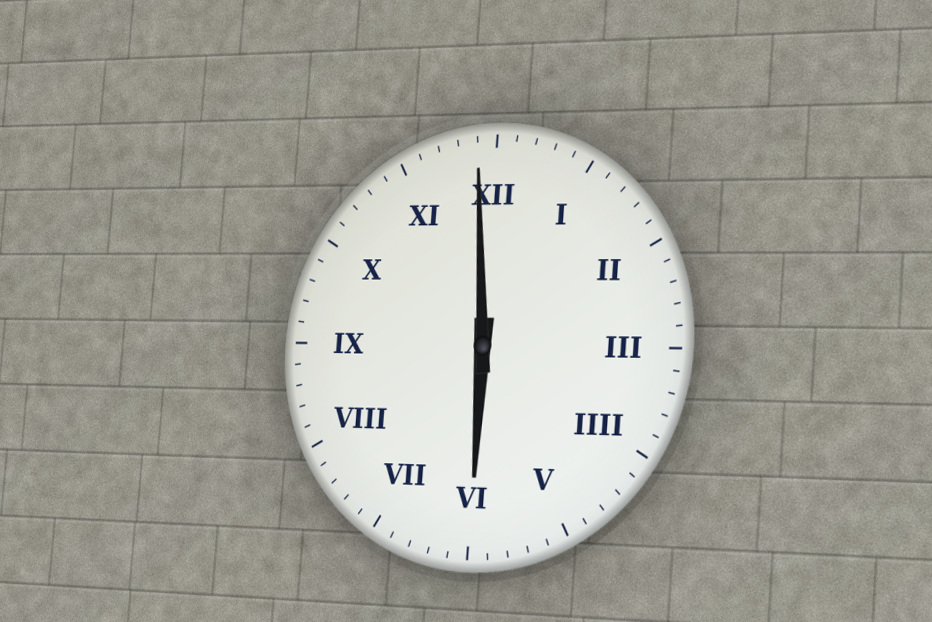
5:59
